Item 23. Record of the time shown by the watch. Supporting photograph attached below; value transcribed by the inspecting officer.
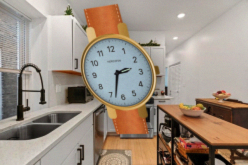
2:33
